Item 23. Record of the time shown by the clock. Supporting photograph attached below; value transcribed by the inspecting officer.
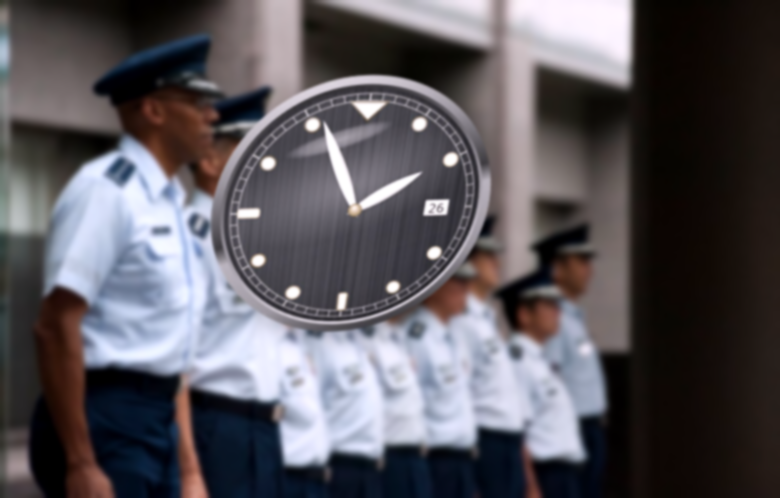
1:56
